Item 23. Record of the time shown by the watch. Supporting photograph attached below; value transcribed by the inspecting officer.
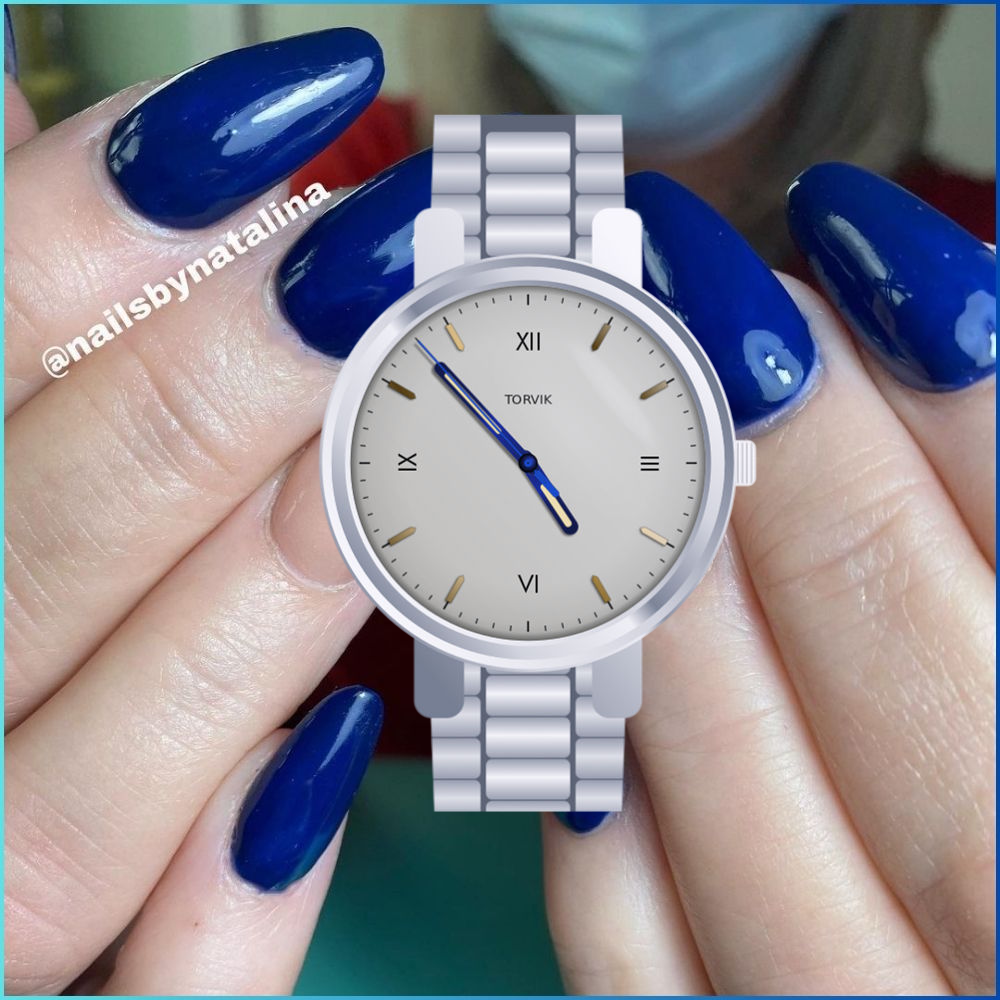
4:52:53
